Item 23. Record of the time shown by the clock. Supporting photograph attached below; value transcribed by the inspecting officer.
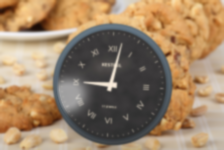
9:02
